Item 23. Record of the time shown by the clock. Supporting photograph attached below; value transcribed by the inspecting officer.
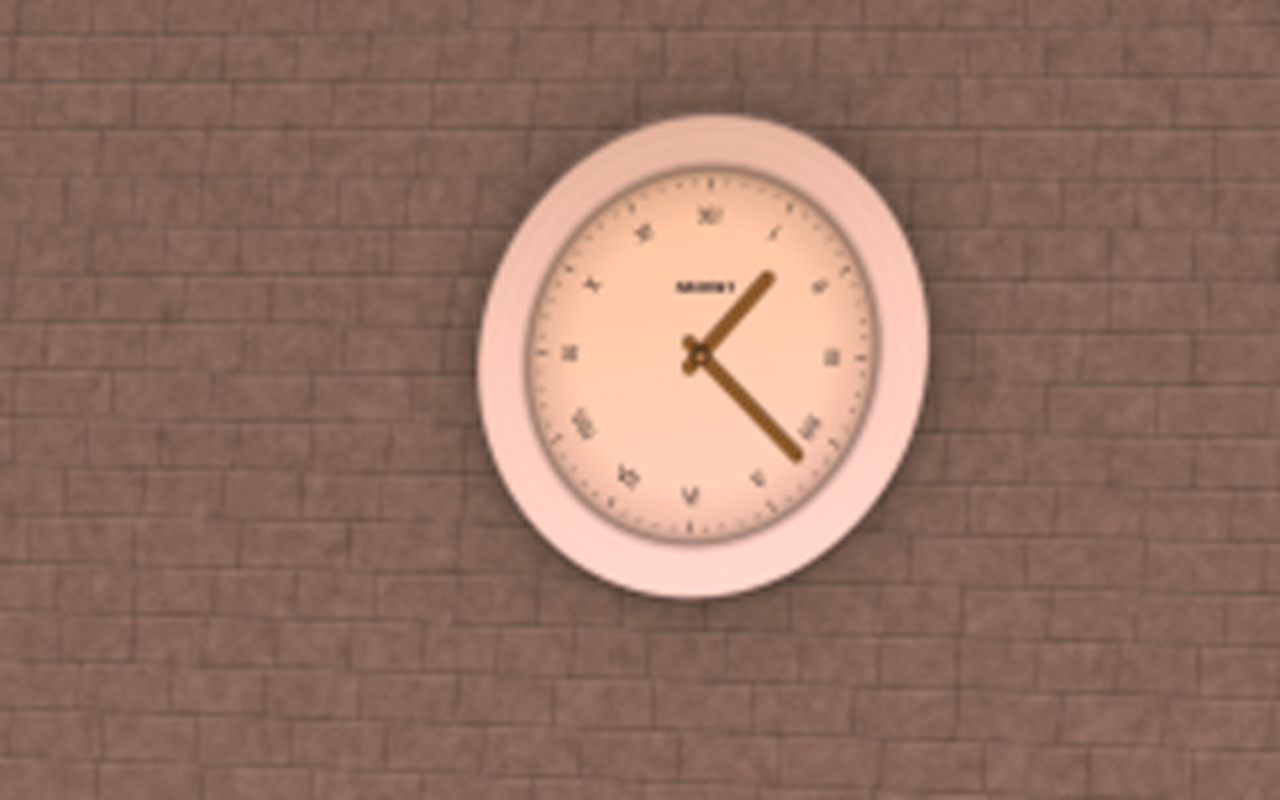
1:22
